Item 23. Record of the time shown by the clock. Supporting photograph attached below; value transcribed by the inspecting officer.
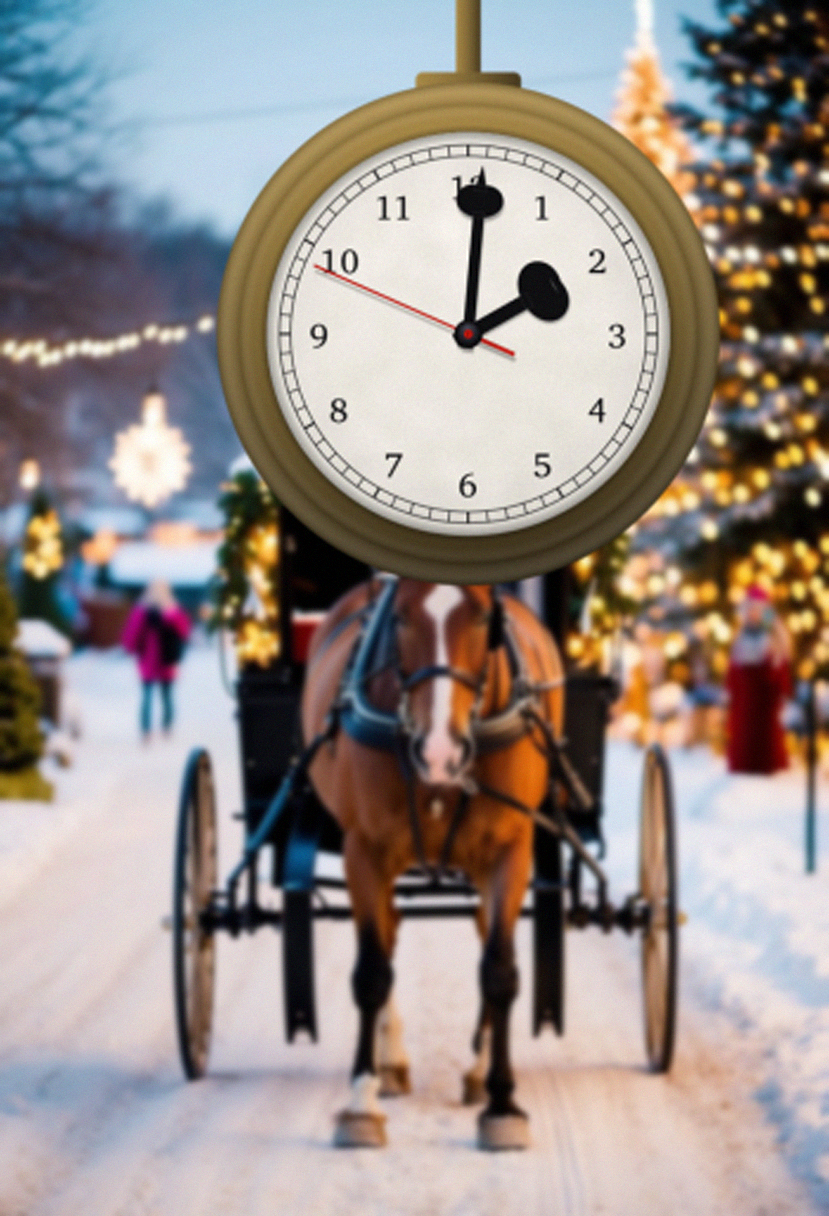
2:00:49
